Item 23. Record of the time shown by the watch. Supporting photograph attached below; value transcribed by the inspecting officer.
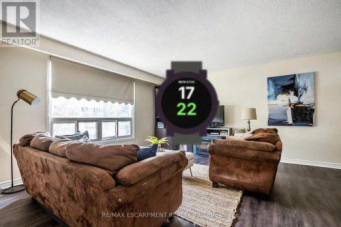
17:22
